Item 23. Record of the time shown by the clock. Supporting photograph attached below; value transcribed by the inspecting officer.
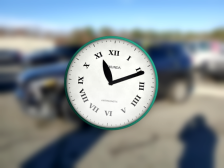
11:11
